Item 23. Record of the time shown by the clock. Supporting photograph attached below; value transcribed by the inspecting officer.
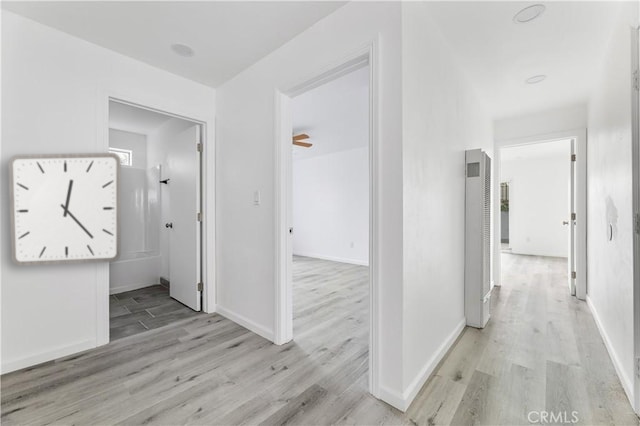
12:23
